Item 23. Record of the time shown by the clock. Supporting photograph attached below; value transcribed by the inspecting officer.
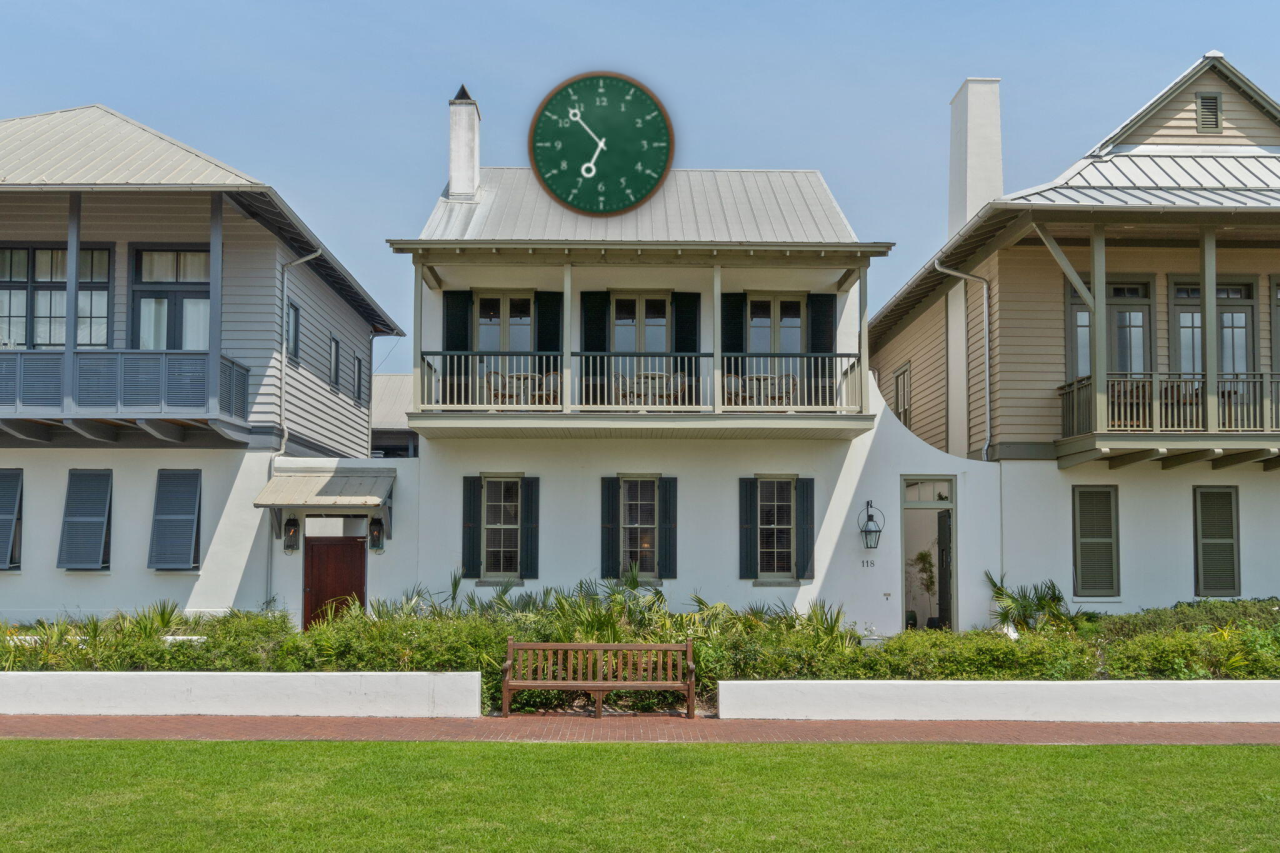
6:53
